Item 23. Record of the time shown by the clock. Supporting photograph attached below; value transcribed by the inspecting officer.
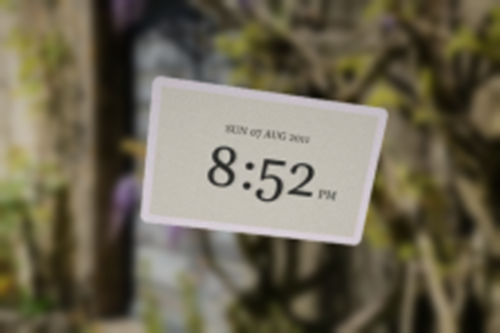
8:52
